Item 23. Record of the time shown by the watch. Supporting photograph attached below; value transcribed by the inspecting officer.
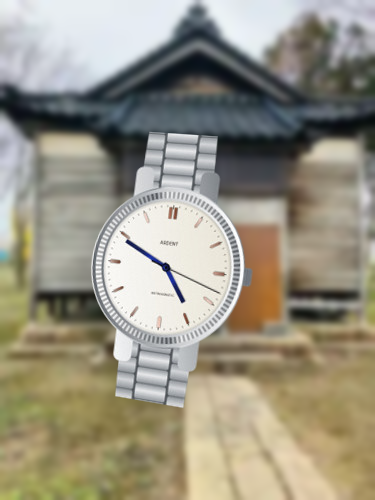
4:49:18
